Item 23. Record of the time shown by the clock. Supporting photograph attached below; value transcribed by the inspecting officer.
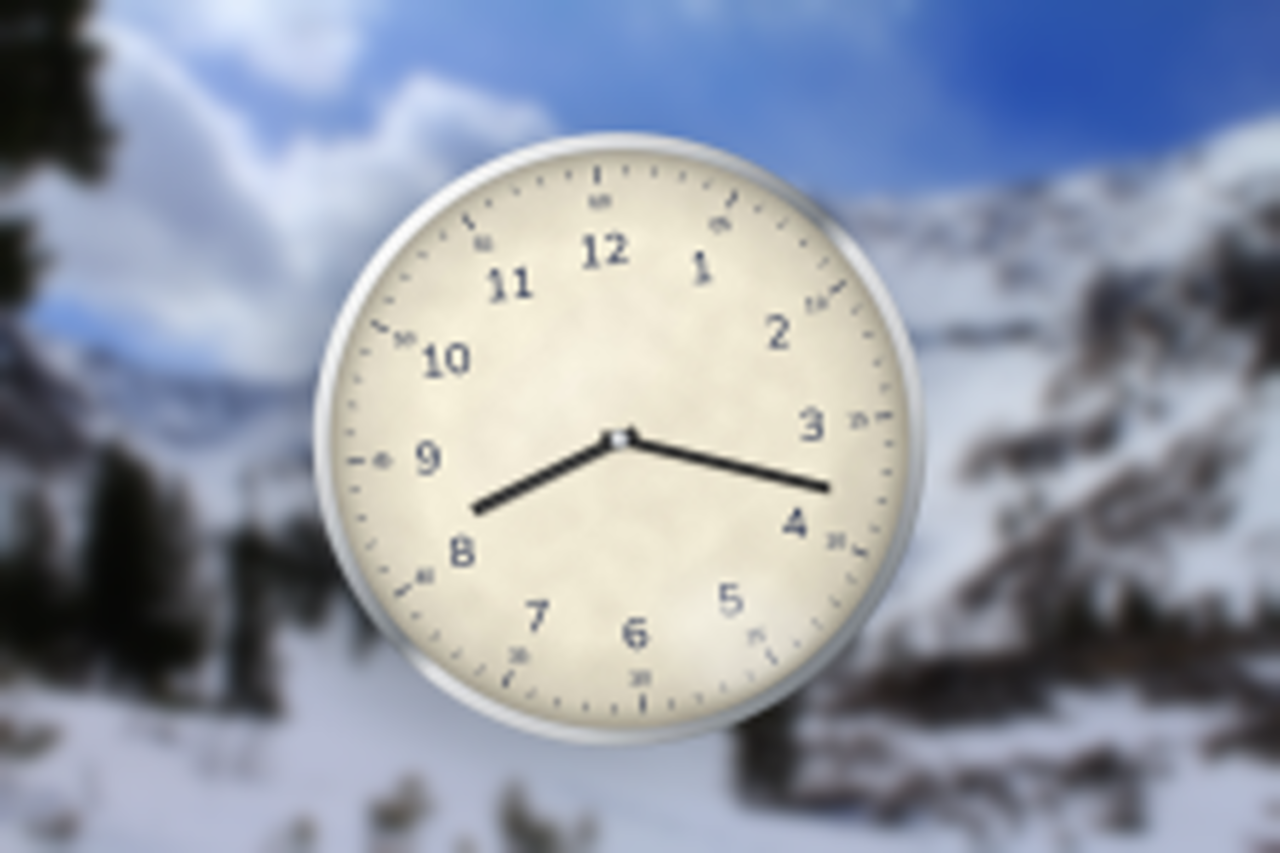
8:18
